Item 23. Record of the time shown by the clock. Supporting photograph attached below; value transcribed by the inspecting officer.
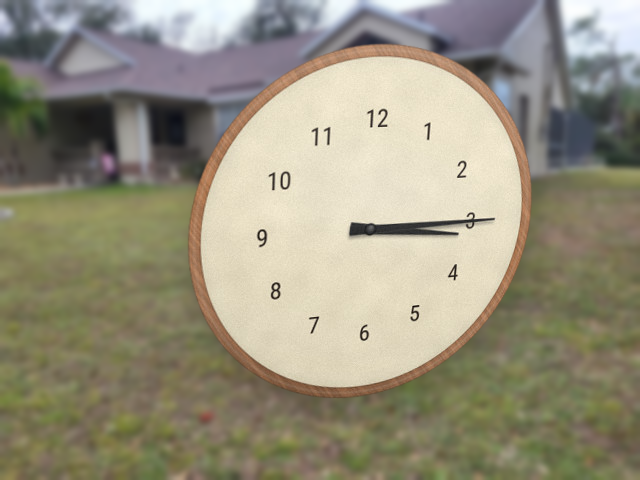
3:15
